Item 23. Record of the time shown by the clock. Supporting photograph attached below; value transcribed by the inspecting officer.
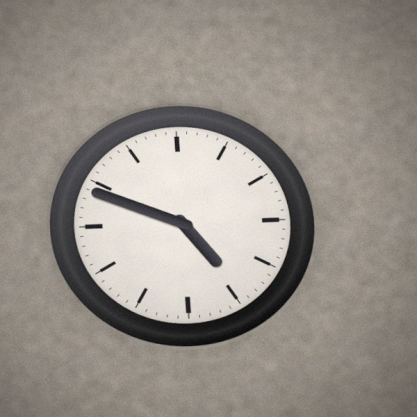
4:49
